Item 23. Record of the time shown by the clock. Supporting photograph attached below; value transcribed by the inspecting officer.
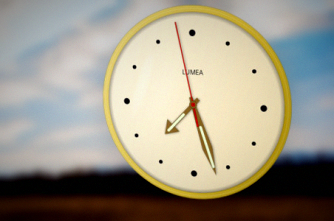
7:26:58
